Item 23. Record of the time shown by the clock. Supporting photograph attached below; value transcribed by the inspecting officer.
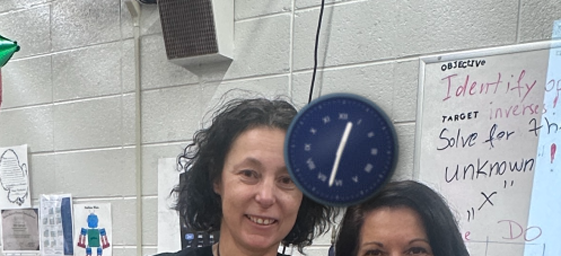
12:32
